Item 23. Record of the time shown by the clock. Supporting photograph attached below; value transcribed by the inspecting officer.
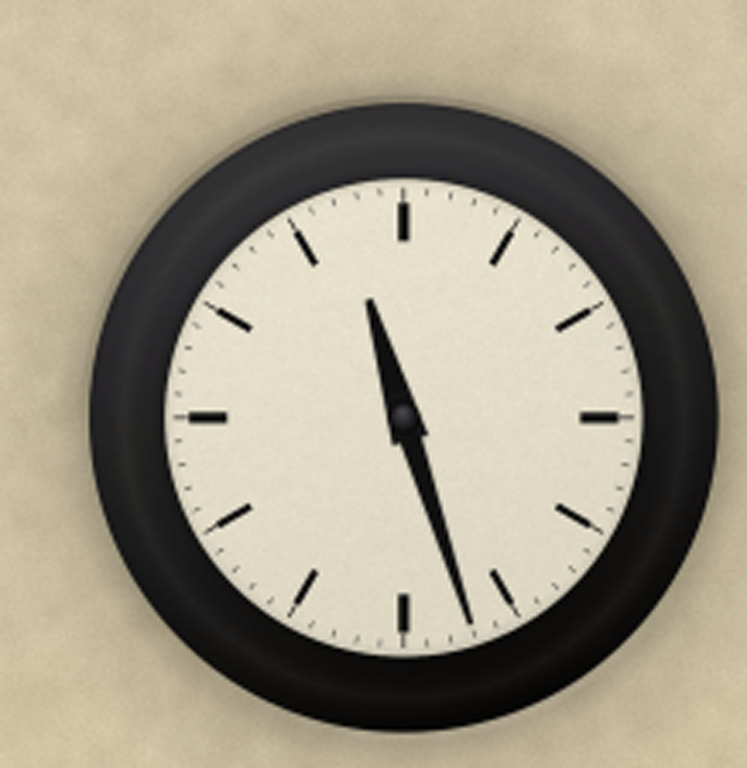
11:27
